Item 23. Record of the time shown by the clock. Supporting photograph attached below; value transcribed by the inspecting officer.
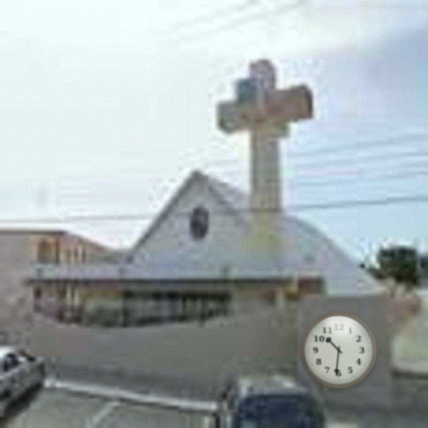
10:31
